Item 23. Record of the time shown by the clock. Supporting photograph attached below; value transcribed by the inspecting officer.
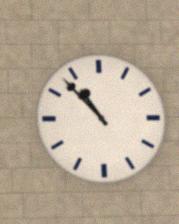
10:53
